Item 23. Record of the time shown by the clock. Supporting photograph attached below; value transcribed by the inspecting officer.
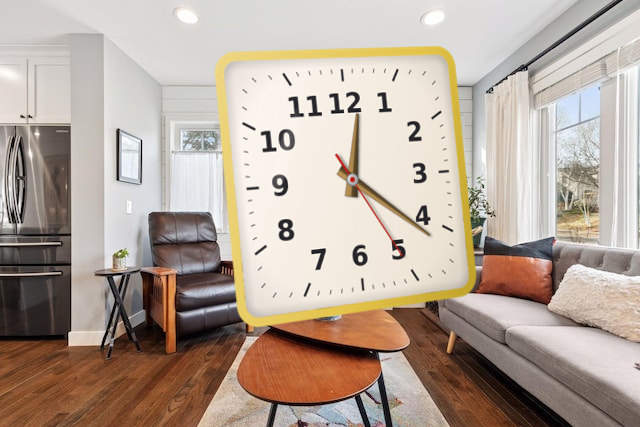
12:21:25
